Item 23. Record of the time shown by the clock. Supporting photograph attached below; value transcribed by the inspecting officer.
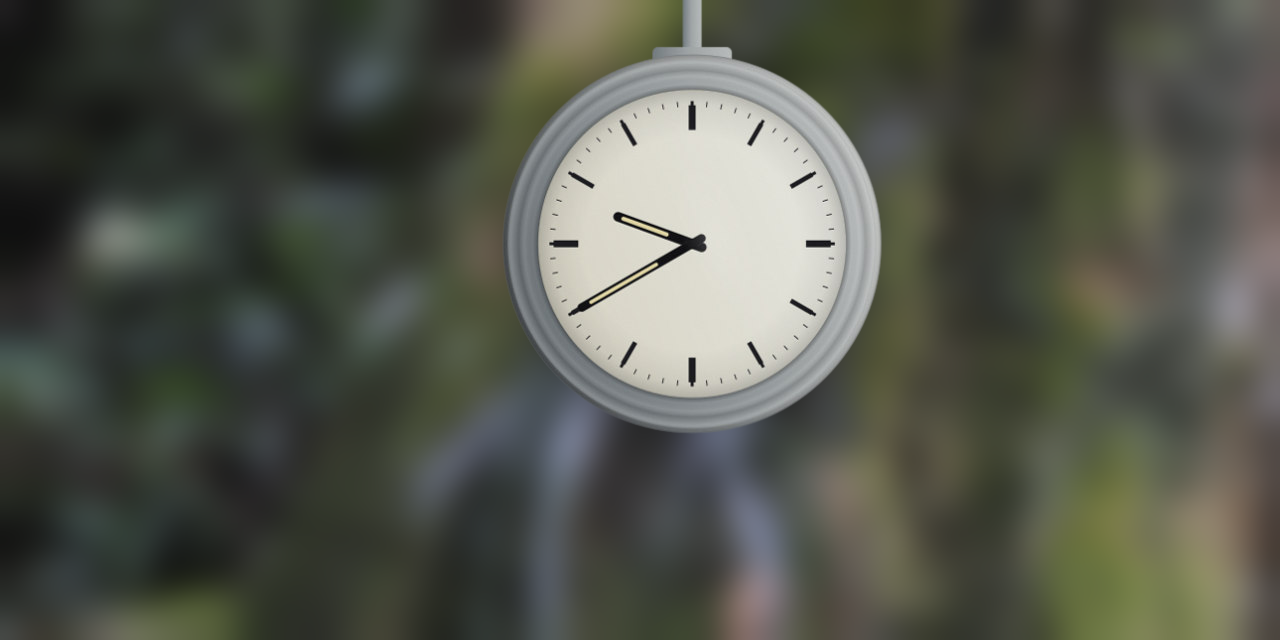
9:40
